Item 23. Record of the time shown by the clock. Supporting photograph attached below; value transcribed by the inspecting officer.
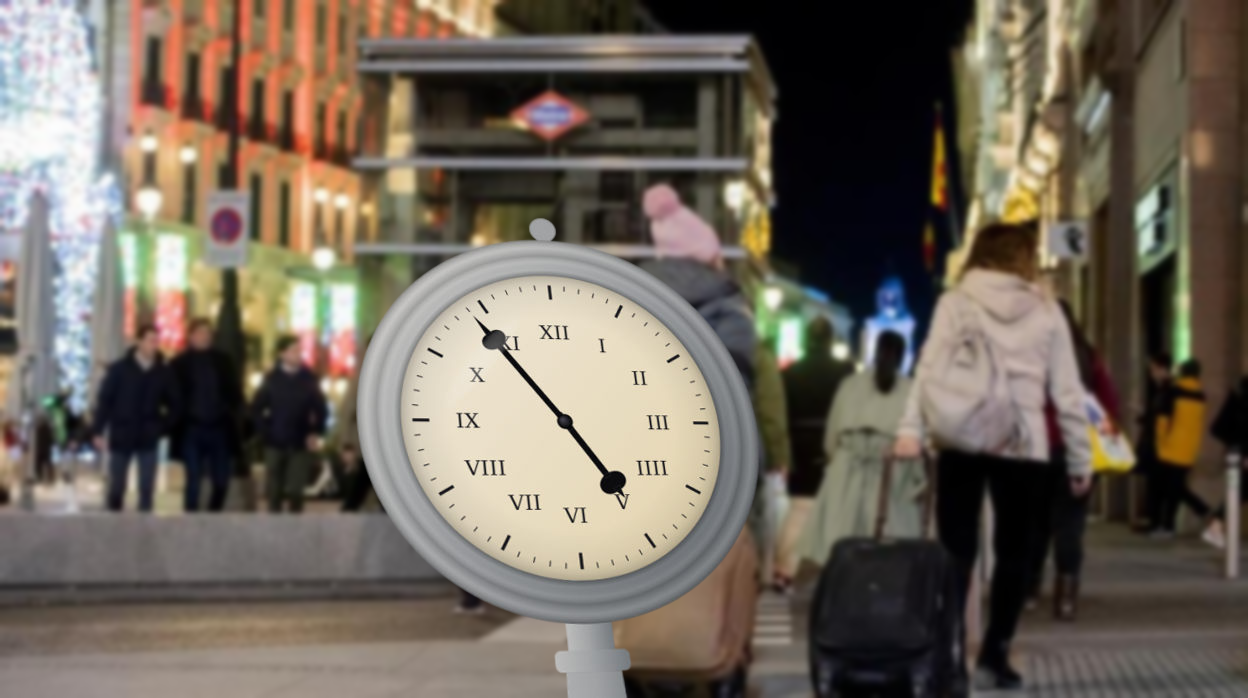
4:54
